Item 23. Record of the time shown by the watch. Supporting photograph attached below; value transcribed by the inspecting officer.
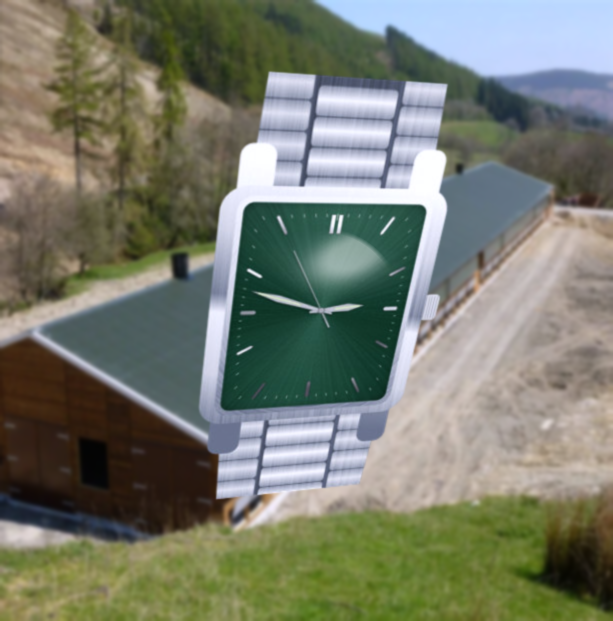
2:47:55
